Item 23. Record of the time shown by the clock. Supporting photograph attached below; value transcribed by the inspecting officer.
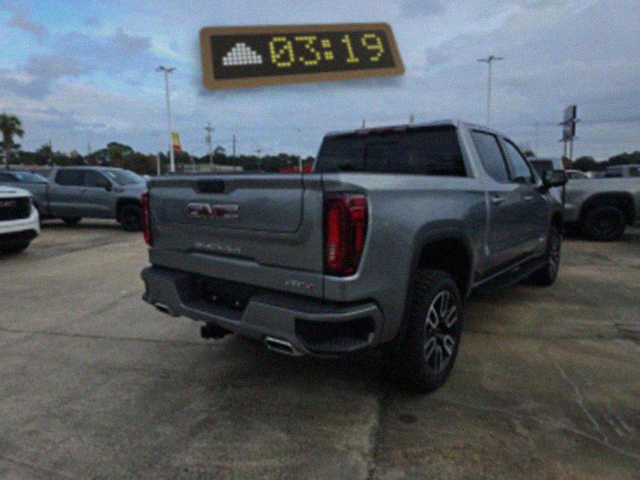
3:19
